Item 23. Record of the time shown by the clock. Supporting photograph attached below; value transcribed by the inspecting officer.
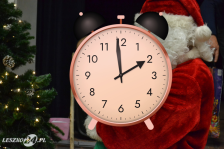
1:59
